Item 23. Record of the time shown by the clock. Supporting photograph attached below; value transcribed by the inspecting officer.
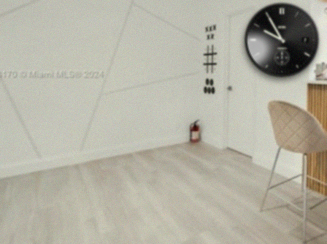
9:55
